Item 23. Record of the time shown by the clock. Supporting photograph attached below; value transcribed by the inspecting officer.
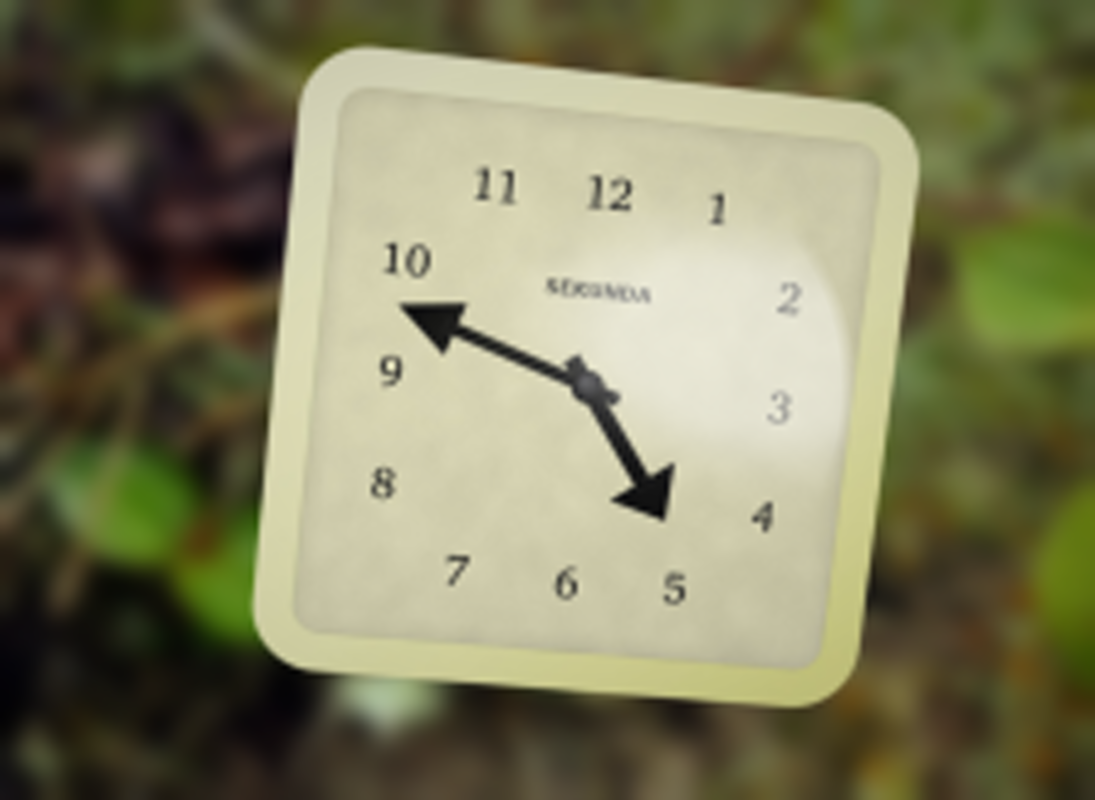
4:48
